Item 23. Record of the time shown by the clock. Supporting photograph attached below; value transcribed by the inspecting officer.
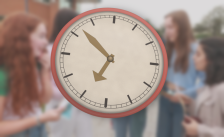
6:52
